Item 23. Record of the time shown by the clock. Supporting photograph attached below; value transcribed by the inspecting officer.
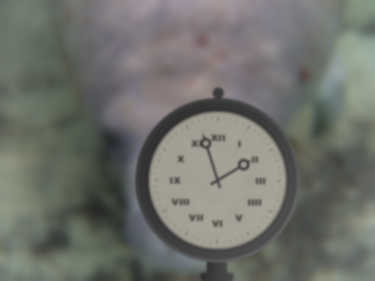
1:57
